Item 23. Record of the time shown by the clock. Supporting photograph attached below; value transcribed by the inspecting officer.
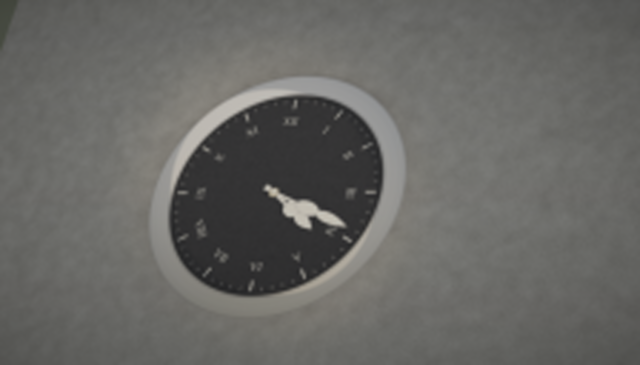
4:19
